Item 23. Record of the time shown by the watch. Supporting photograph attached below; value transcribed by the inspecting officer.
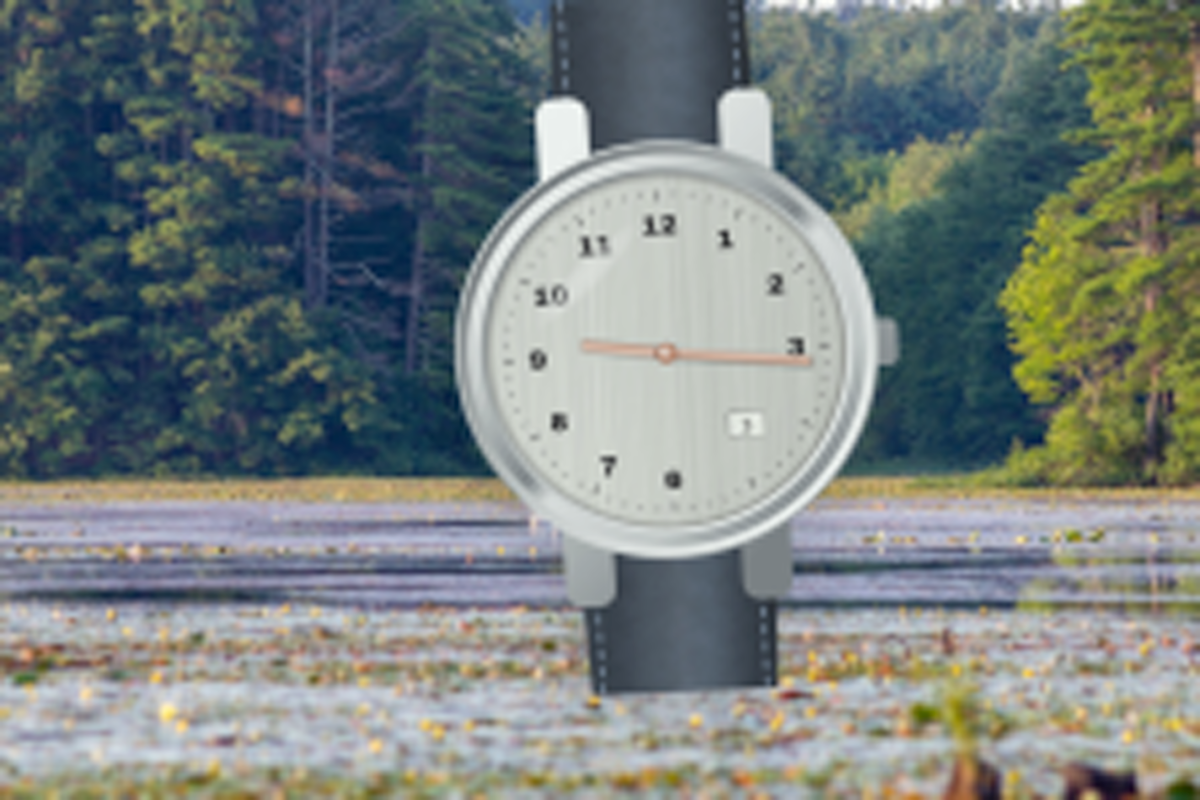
9:16
